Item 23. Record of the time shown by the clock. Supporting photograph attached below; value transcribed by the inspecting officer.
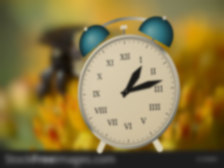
1:13
